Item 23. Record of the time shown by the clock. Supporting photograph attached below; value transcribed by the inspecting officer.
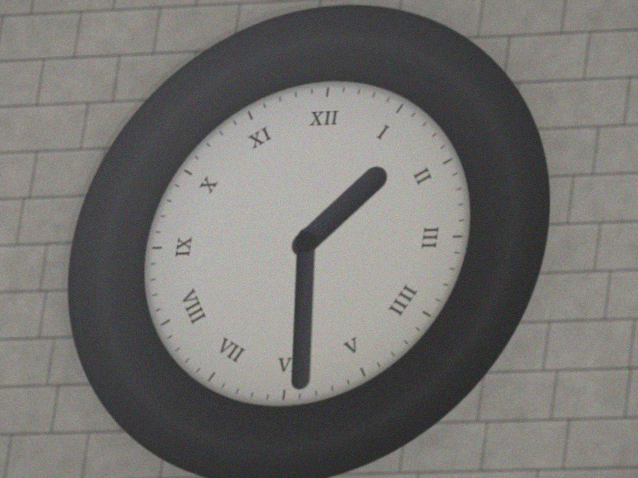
1:29
